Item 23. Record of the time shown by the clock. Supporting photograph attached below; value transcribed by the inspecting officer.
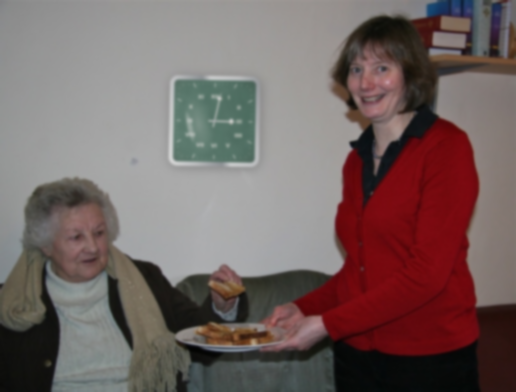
3:02
